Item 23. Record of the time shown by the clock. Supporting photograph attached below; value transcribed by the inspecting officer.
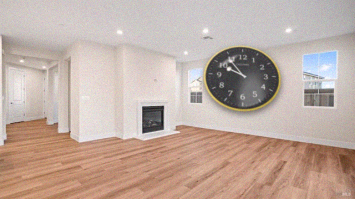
9:54
